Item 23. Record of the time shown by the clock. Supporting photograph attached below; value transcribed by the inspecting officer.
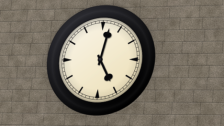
5:02
